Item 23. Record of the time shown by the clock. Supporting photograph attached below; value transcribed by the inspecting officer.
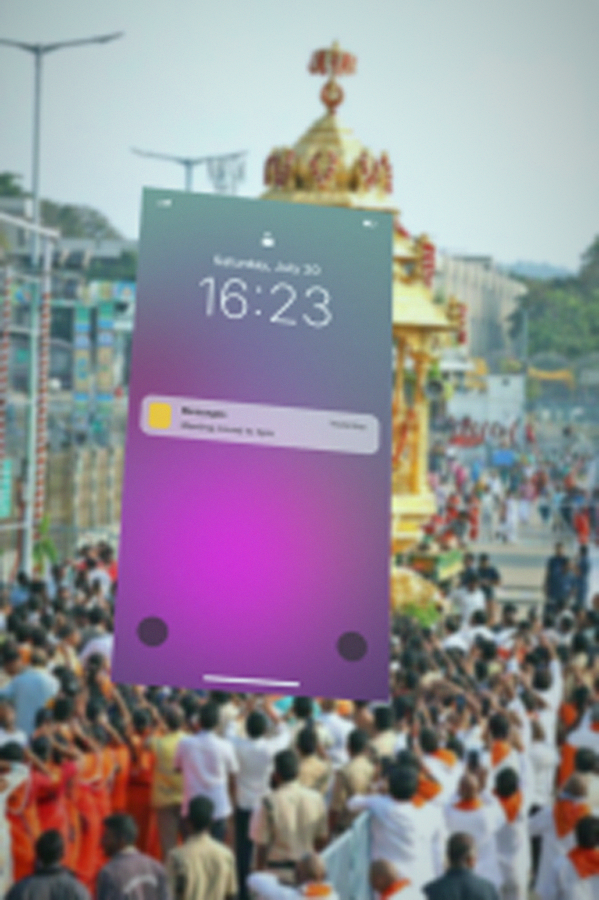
16:23
